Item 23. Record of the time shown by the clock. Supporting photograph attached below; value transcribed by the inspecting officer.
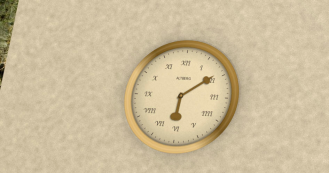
6:09
